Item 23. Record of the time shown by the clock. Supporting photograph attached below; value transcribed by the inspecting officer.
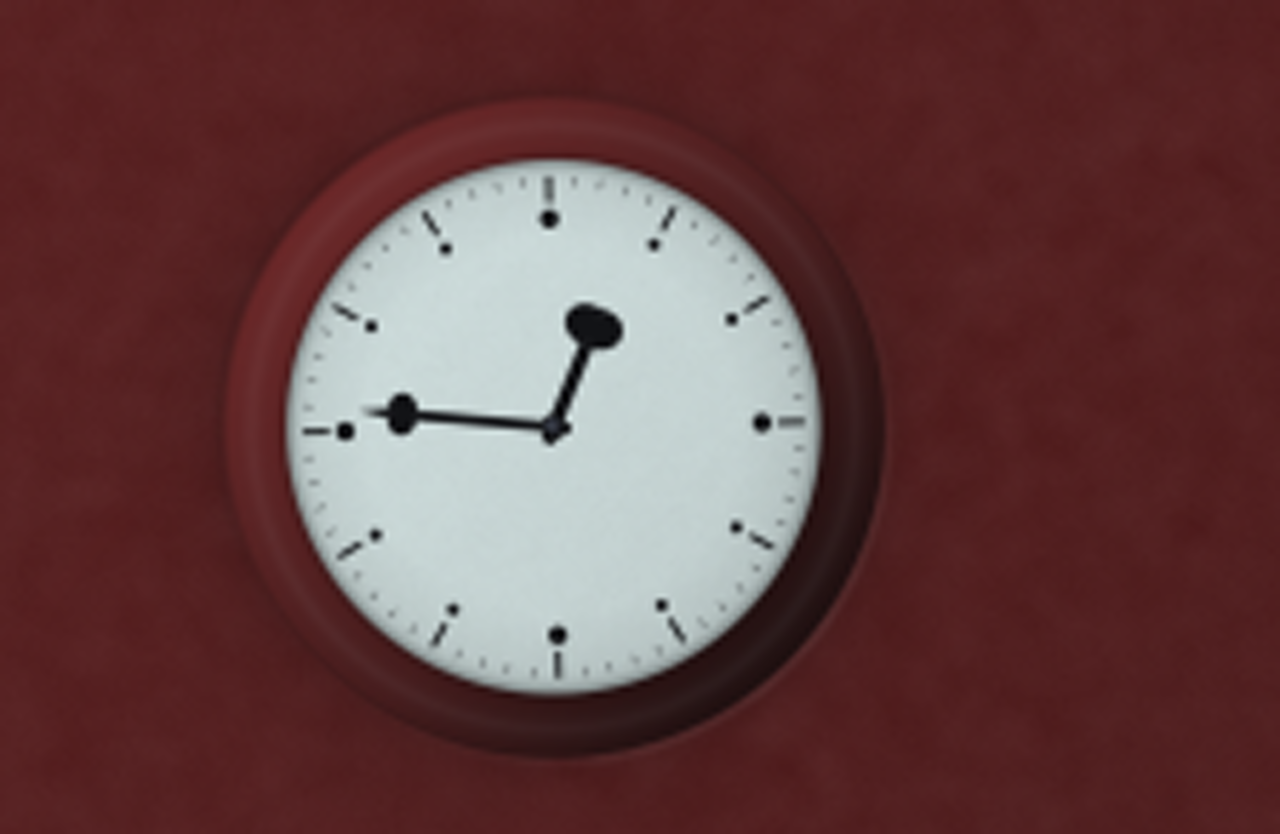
12:46
